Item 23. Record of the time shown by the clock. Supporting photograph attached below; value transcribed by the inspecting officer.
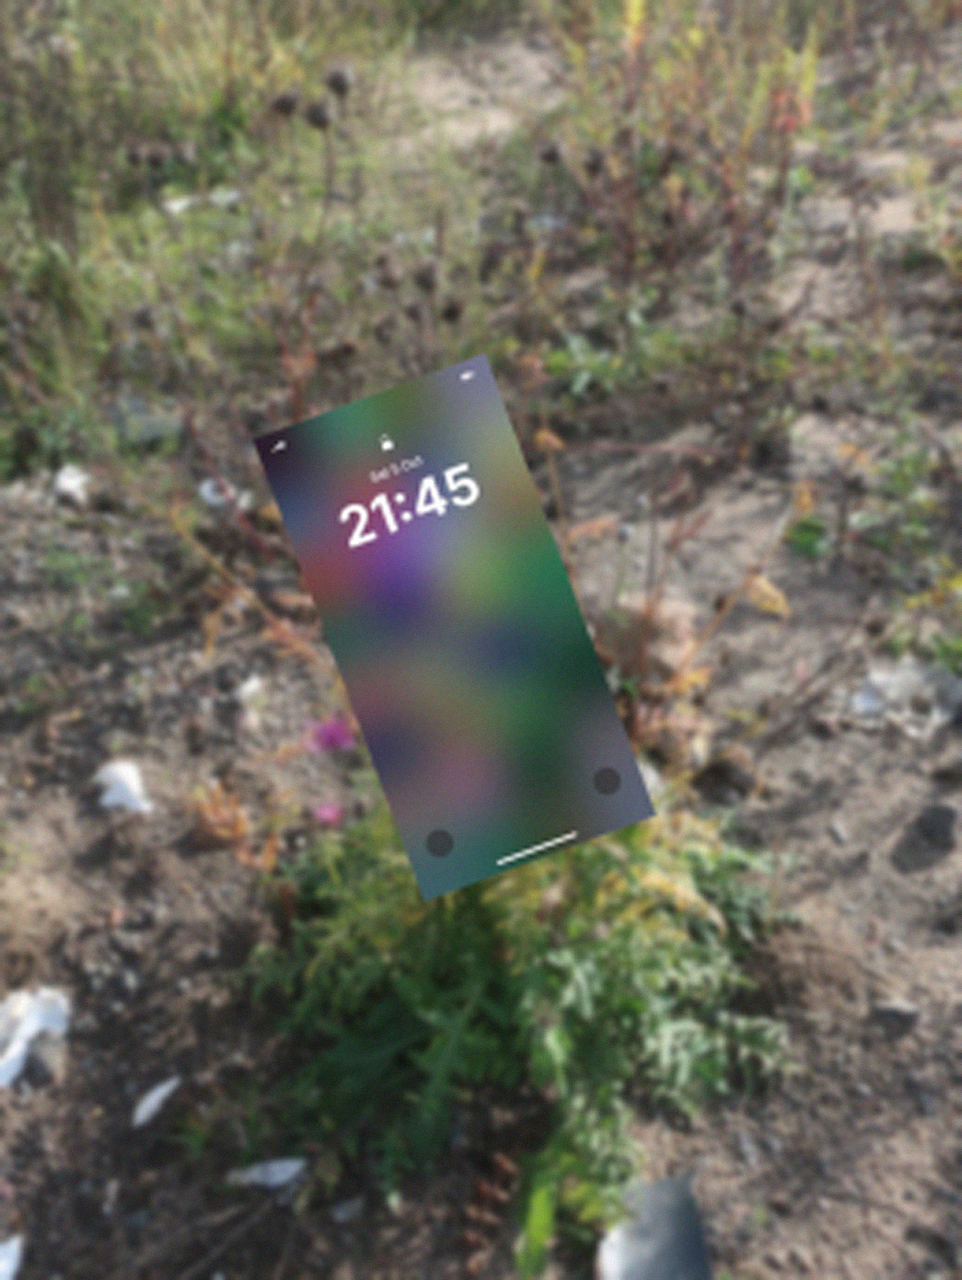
21:45
